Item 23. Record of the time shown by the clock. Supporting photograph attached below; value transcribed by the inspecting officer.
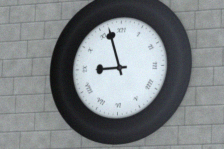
8:57
